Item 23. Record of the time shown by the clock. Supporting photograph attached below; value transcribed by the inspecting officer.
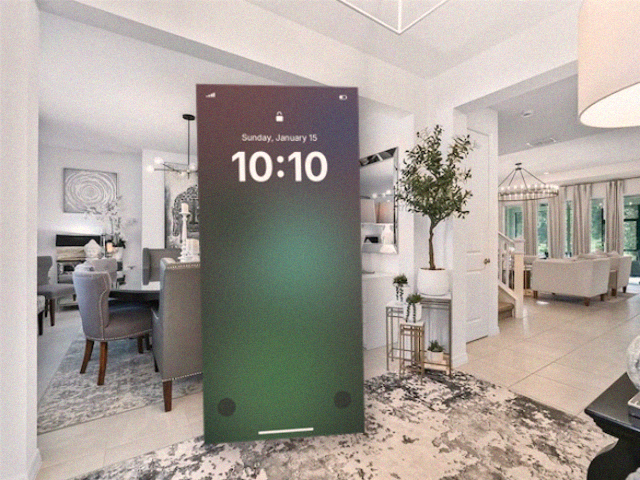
10:10
